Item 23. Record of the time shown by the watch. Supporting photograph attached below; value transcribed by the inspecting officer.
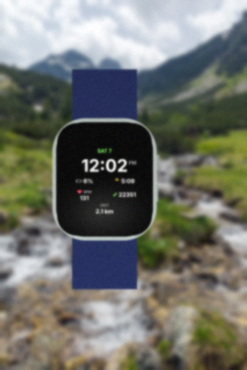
12:02
